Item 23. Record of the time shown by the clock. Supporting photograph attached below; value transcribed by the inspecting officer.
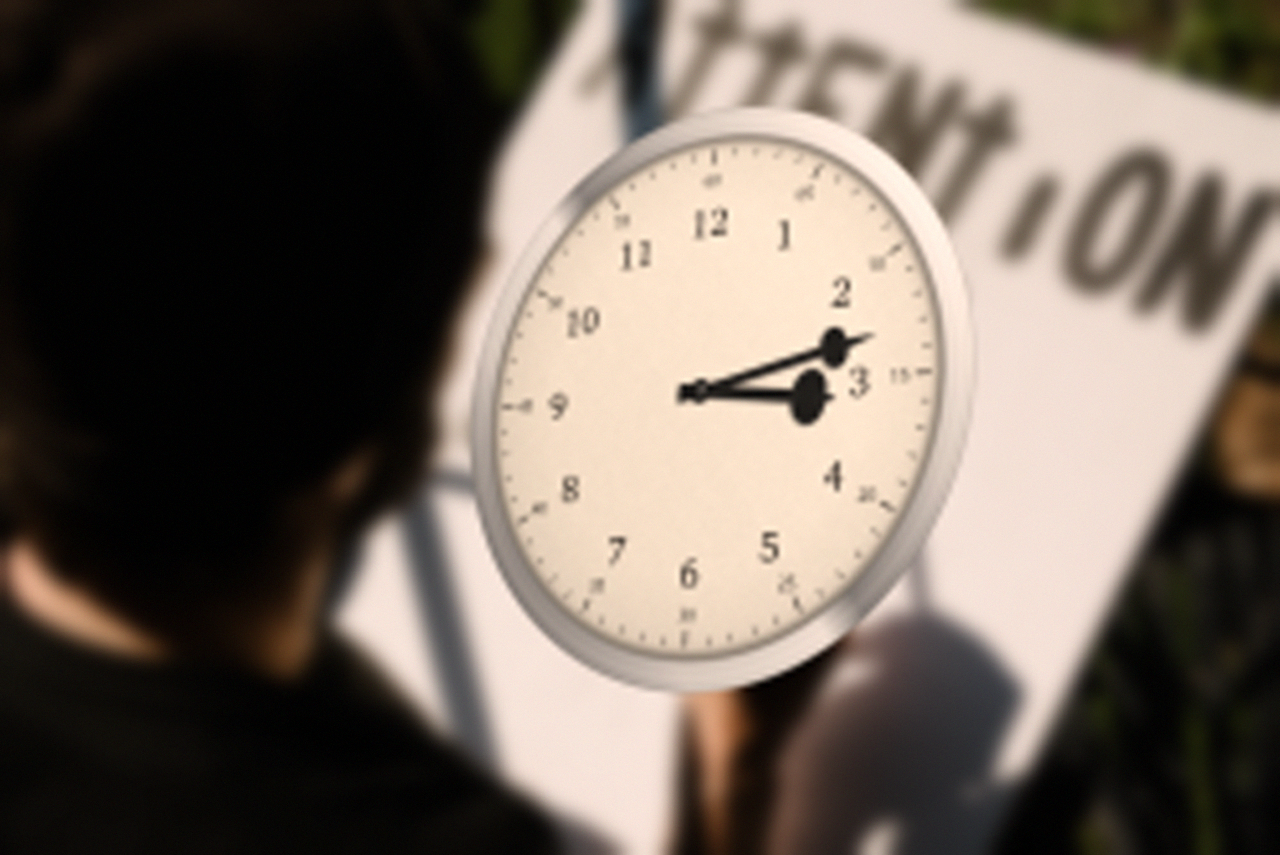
3:13
